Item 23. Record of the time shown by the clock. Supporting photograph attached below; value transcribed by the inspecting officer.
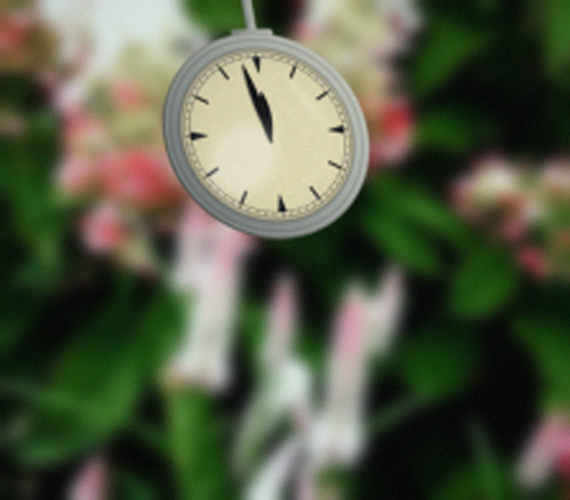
11:58
